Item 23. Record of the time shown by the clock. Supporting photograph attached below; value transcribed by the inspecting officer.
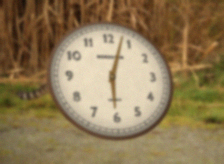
6:03
